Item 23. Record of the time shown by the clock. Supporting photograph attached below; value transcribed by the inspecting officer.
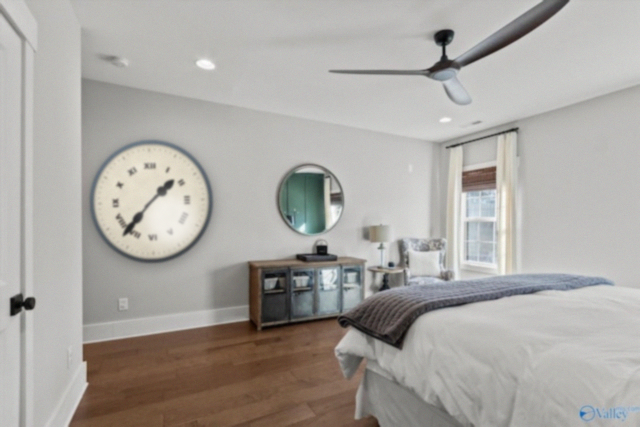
1:37
